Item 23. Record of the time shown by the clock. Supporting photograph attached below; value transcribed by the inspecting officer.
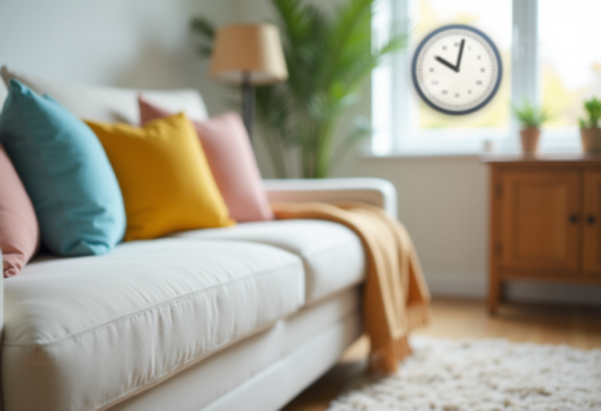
10:02
